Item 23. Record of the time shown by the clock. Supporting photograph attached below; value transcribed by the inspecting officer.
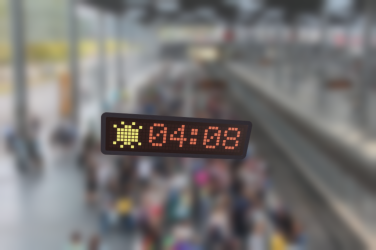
4:08
